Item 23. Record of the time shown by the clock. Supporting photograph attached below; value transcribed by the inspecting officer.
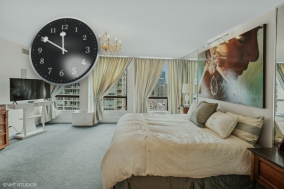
11:50
